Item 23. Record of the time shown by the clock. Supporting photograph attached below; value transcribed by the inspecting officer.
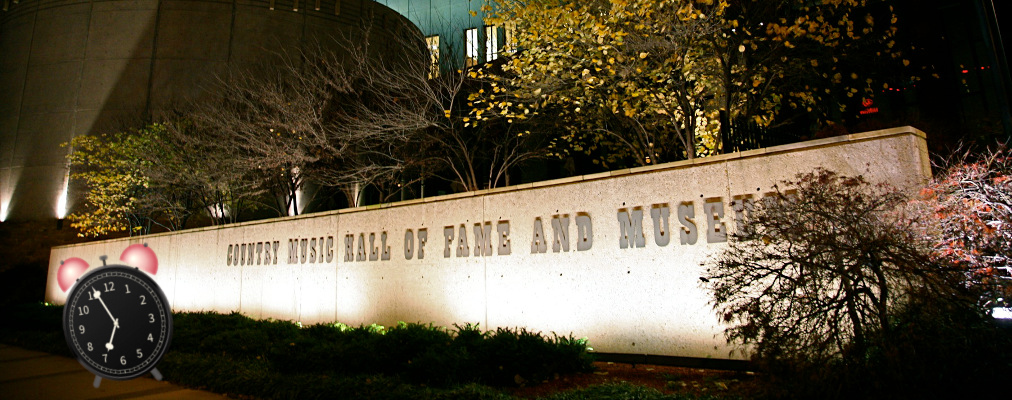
6:56
